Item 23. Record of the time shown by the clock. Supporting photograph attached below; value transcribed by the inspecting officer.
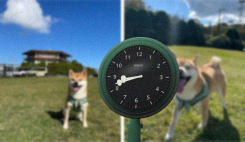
8:42
